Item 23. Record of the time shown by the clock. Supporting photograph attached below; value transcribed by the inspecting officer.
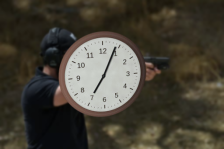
7:04
